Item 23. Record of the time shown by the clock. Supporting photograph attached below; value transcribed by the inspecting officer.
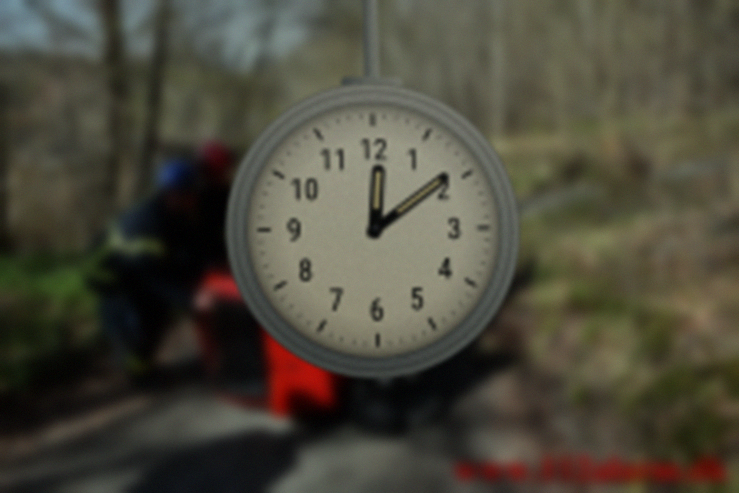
12:09
